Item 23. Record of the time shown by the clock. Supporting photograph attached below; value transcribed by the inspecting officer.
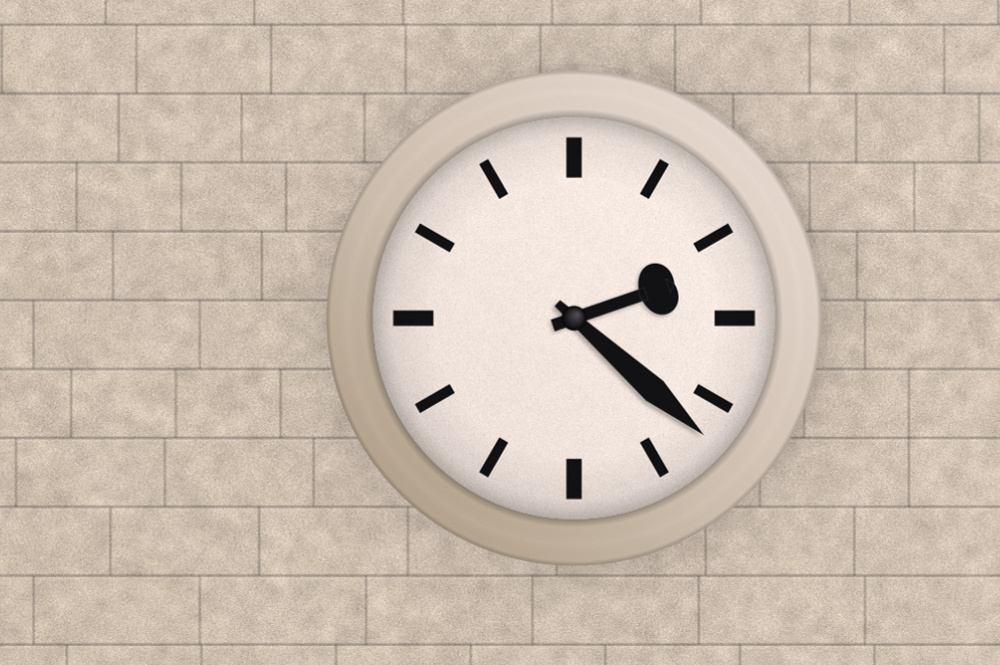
2:22
